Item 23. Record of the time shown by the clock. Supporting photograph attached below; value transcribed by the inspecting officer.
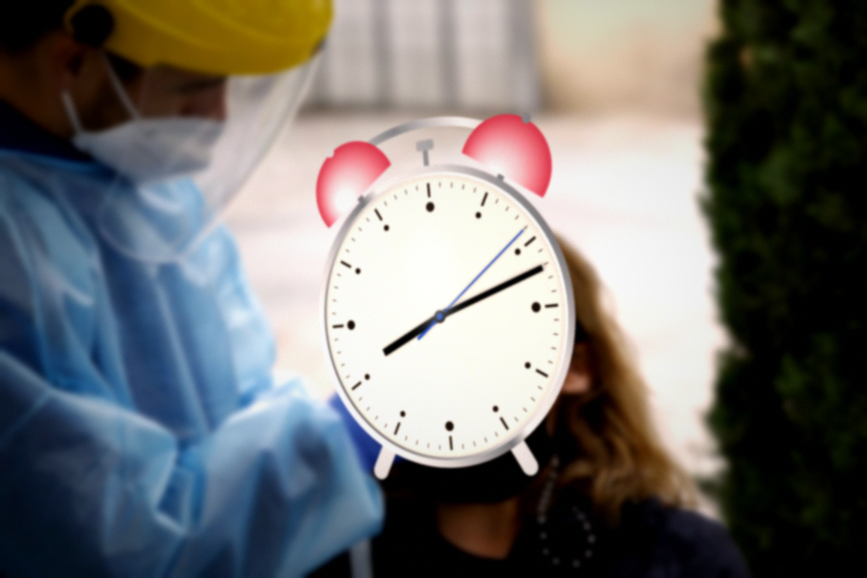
8:12:09
